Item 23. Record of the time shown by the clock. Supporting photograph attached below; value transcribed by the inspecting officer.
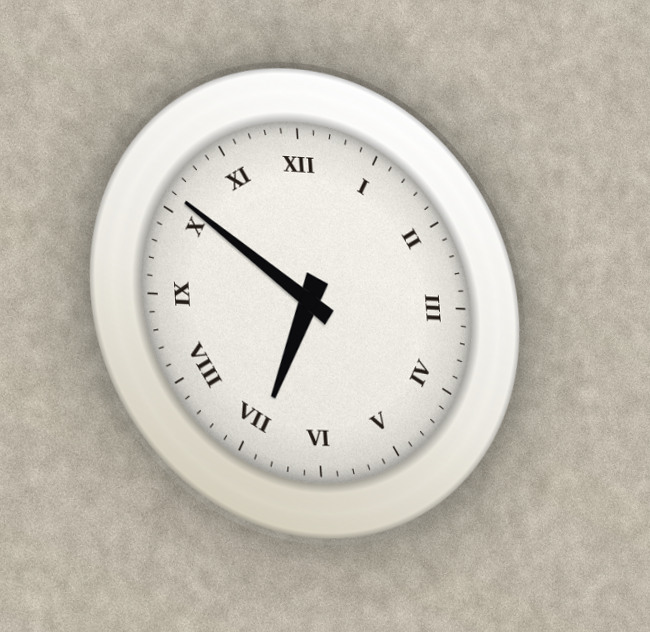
6:51
